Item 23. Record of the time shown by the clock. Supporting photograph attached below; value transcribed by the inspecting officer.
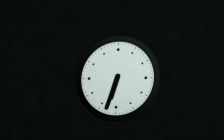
6:33
